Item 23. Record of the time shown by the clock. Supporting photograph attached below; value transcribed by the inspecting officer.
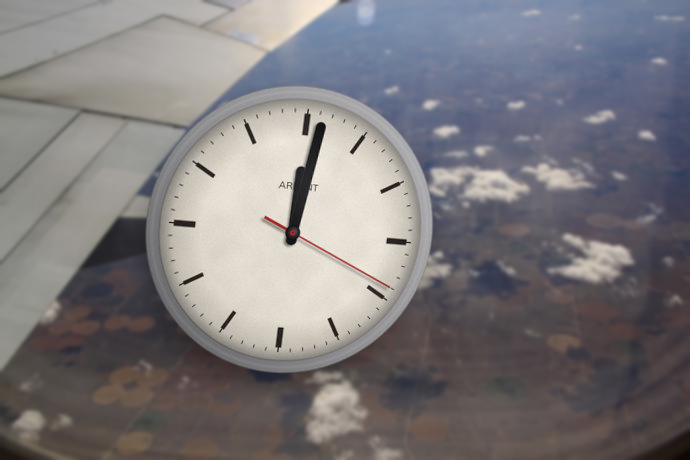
12:01:19
